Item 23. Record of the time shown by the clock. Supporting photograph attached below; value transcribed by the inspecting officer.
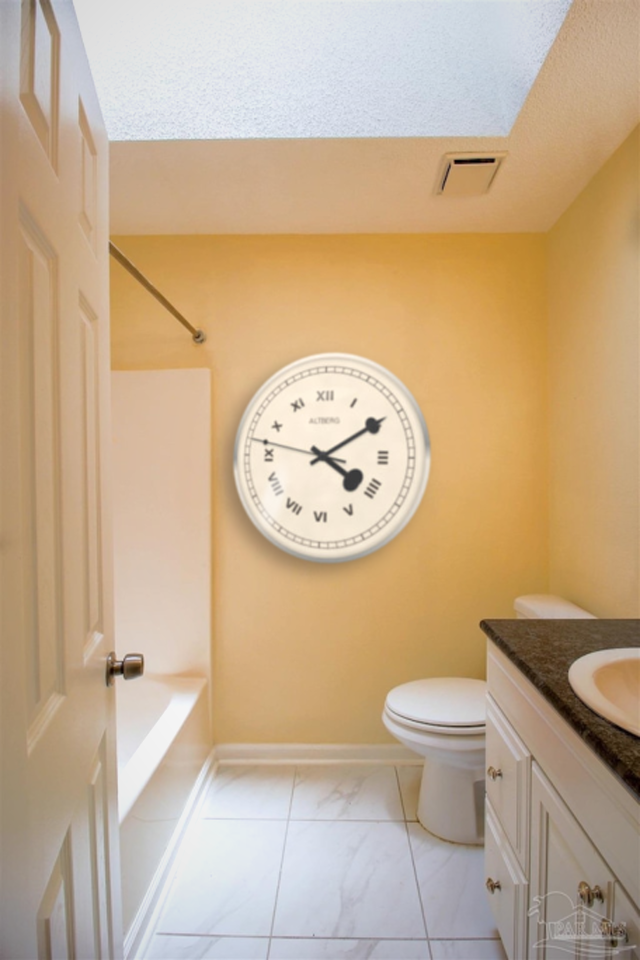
4:09:47
